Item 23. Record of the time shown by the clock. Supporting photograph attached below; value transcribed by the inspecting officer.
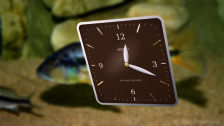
12:19
